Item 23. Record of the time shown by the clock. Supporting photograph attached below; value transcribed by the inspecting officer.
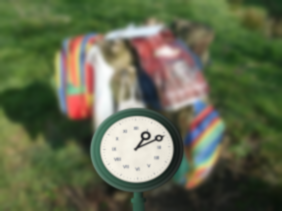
1:11
